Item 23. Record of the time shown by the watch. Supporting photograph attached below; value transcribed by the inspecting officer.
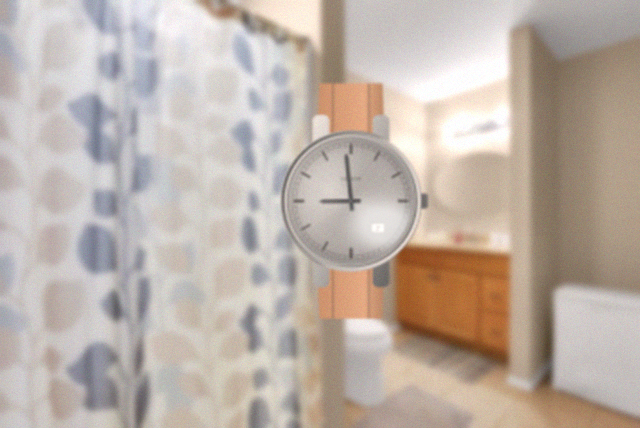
8:59
